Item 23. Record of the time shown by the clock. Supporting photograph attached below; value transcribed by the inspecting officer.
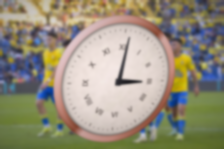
3:01
